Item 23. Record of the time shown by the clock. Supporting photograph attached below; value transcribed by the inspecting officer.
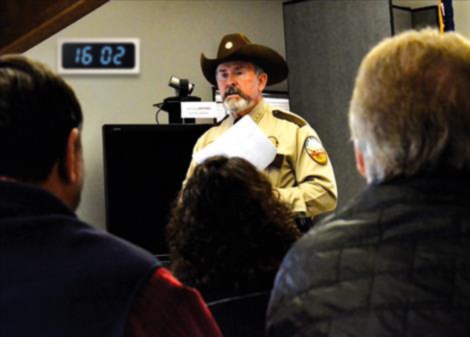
16:02
